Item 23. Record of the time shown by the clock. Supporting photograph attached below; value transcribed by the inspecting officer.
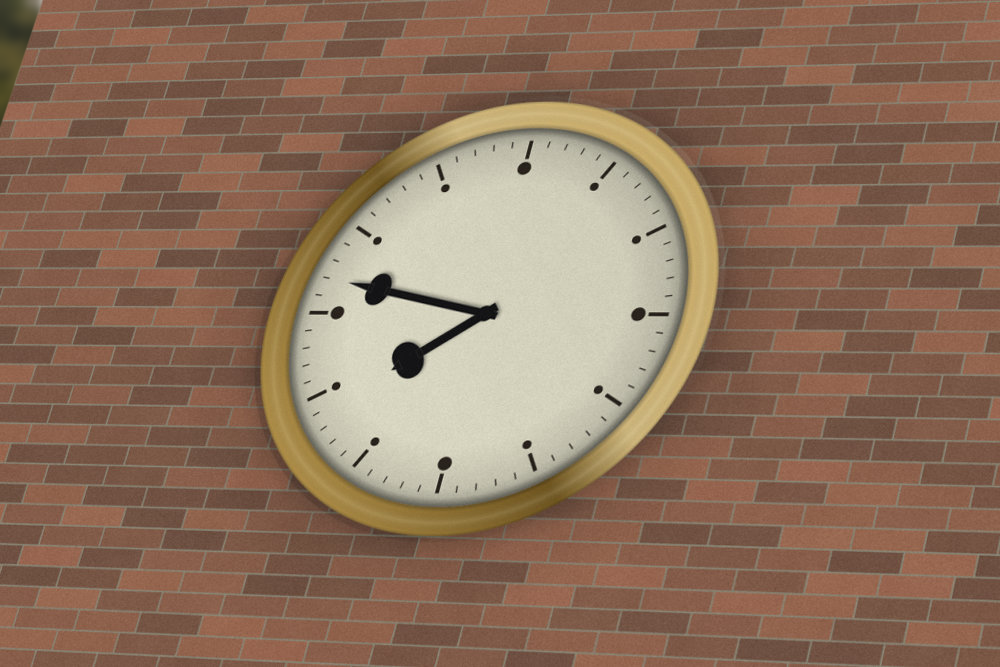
7:47
